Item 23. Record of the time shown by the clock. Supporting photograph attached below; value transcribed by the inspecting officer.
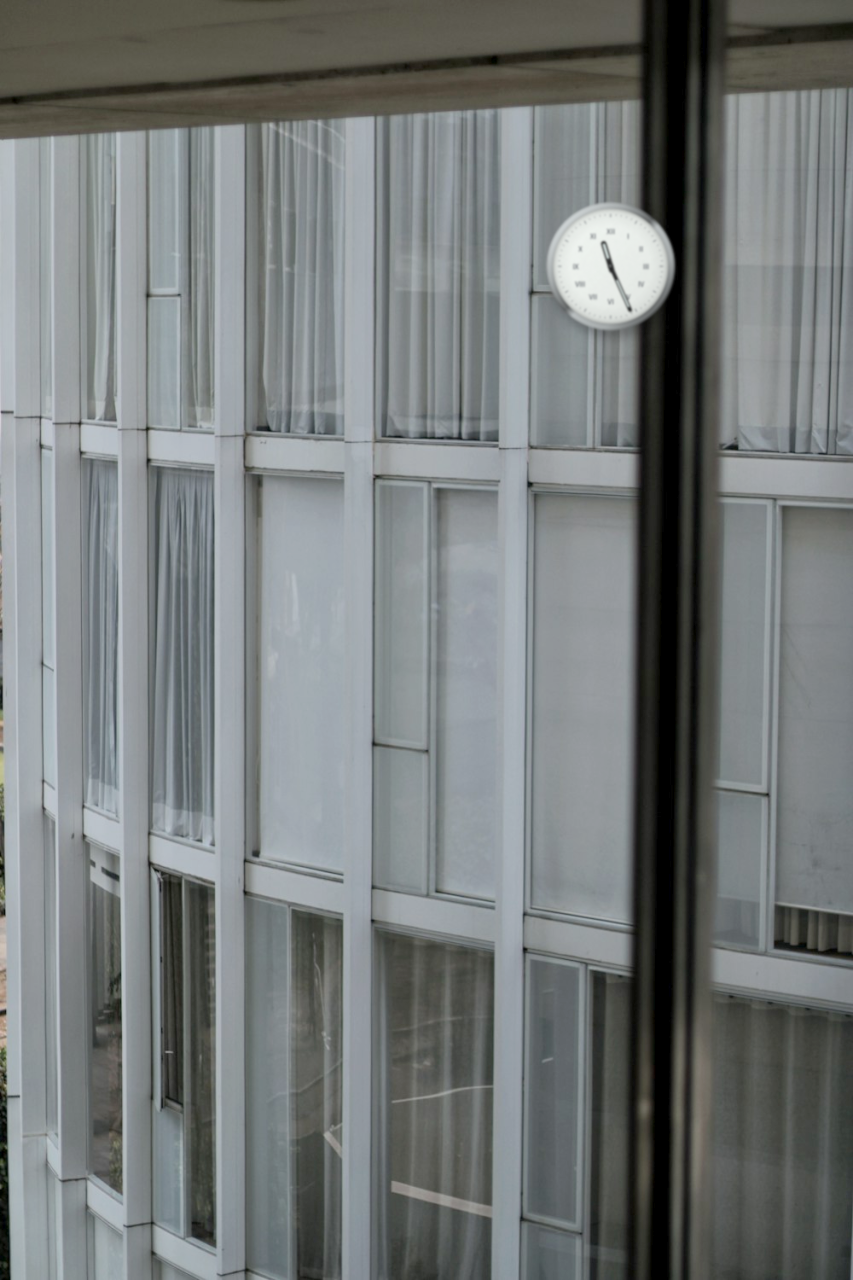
11:26
